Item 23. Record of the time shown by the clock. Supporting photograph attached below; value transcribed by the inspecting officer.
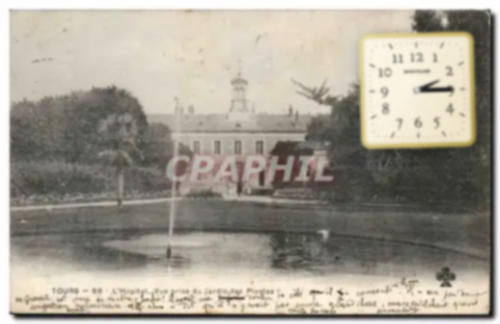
2:15
